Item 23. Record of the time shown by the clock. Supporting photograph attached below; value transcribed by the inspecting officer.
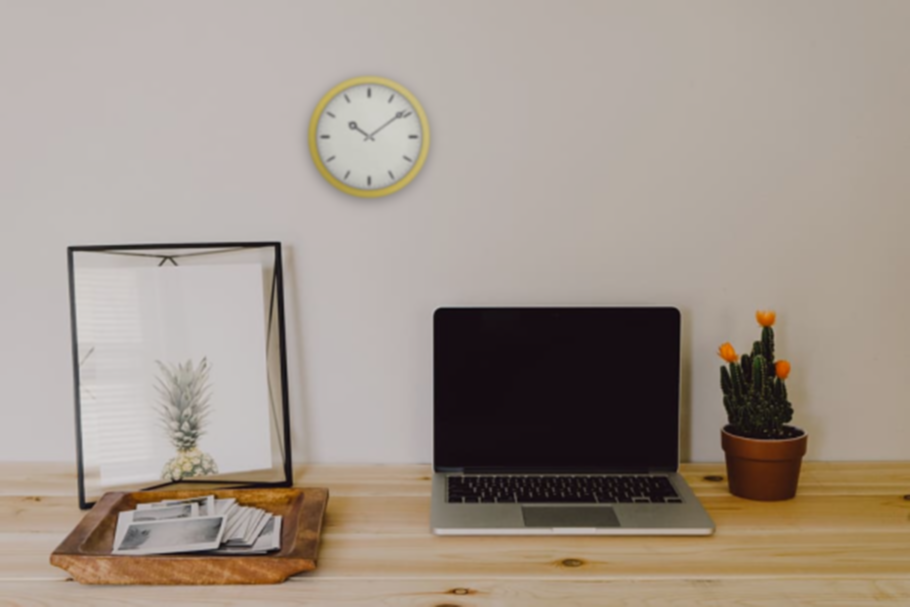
10:09
